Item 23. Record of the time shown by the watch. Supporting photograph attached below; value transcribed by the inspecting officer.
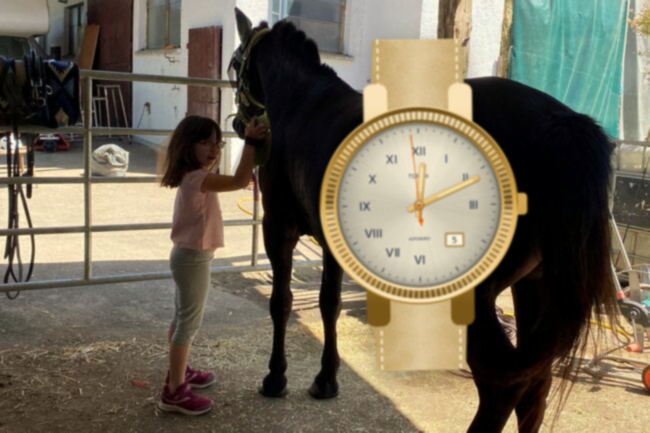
12:10:59
